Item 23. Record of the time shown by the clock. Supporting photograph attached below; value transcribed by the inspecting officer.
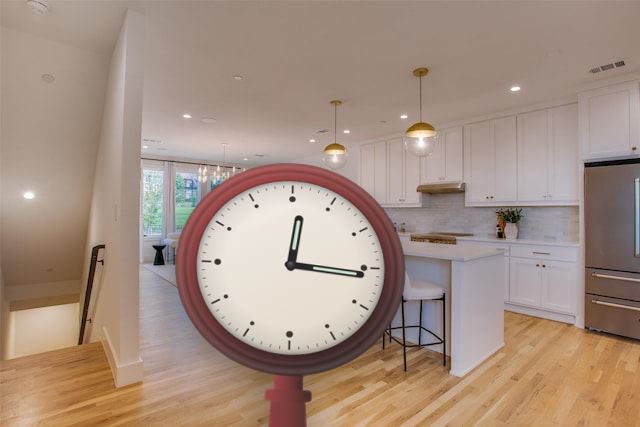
12:16
